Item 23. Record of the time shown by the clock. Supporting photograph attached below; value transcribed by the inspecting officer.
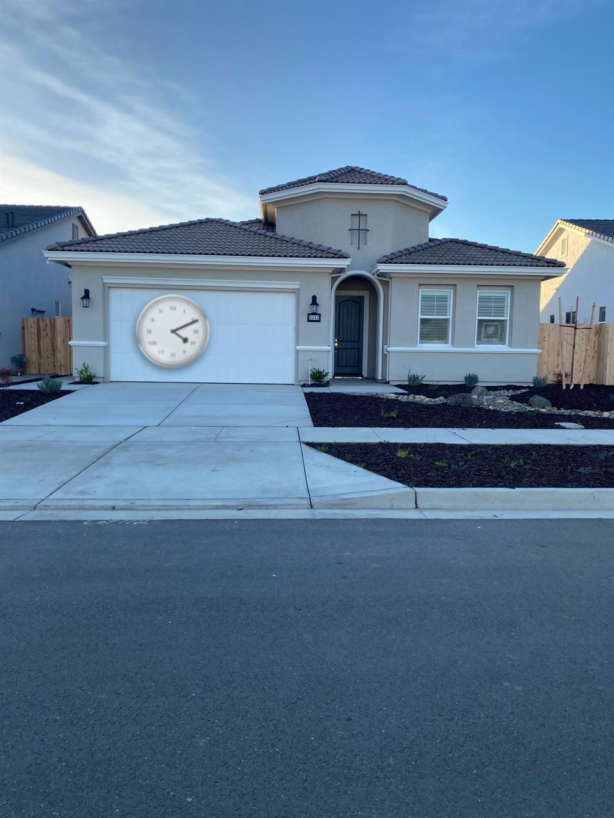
4:11
